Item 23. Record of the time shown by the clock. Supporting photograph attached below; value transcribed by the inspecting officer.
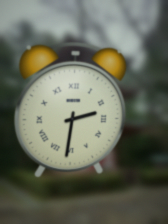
2:31
